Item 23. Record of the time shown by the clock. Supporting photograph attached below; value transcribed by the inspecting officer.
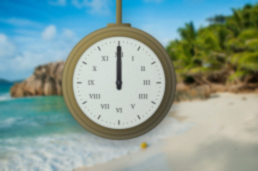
12:00
